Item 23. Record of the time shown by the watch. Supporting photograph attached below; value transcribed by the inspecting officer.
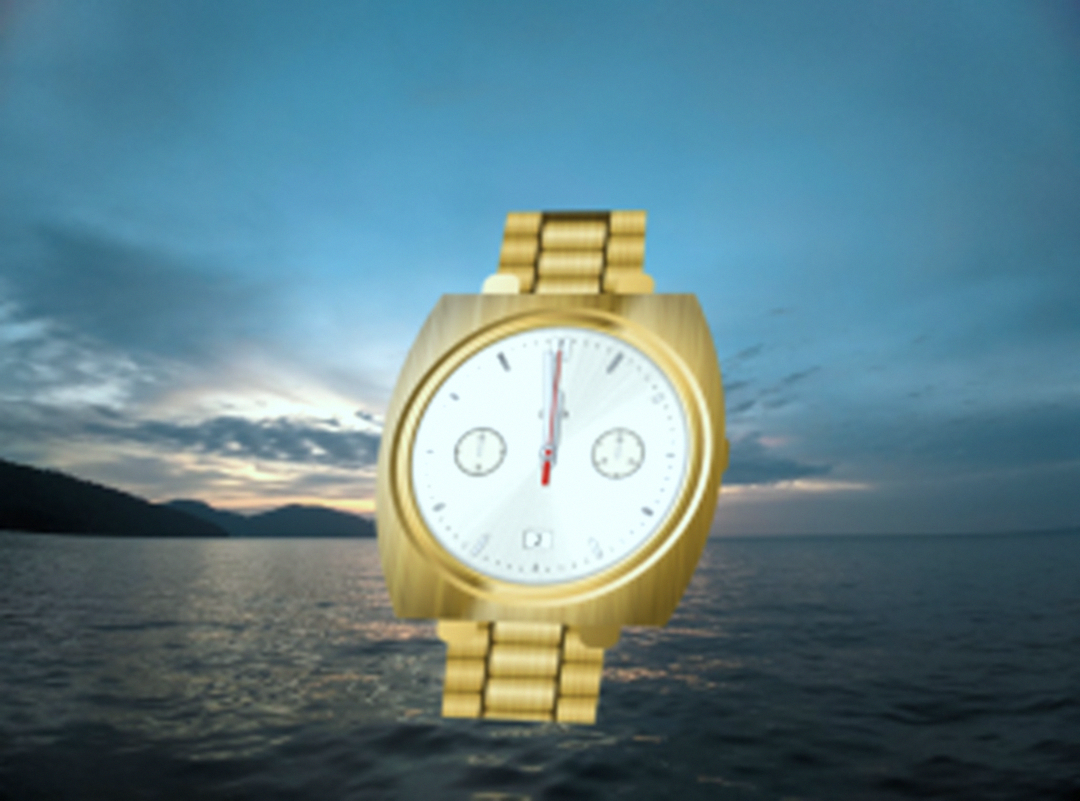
11:59
